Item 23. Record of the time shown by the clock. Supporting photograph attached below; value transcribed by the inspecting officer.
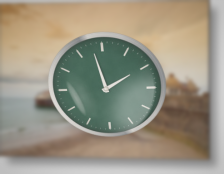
1:58
